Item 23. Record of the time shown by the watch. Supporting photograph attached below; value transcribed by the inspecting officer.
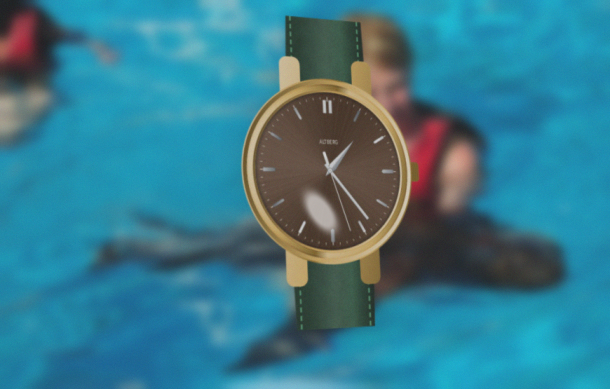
1:23:27
